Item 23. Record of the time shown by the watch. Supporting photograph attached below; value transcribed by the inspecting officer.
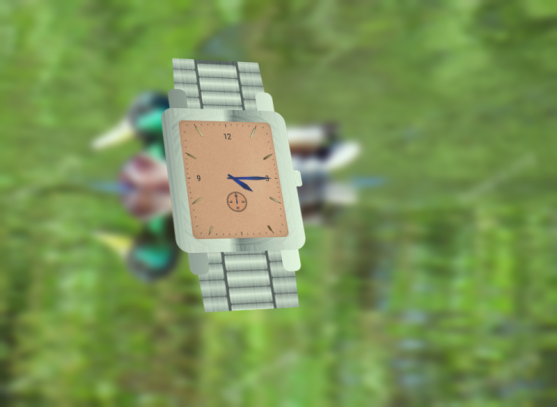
4:15
